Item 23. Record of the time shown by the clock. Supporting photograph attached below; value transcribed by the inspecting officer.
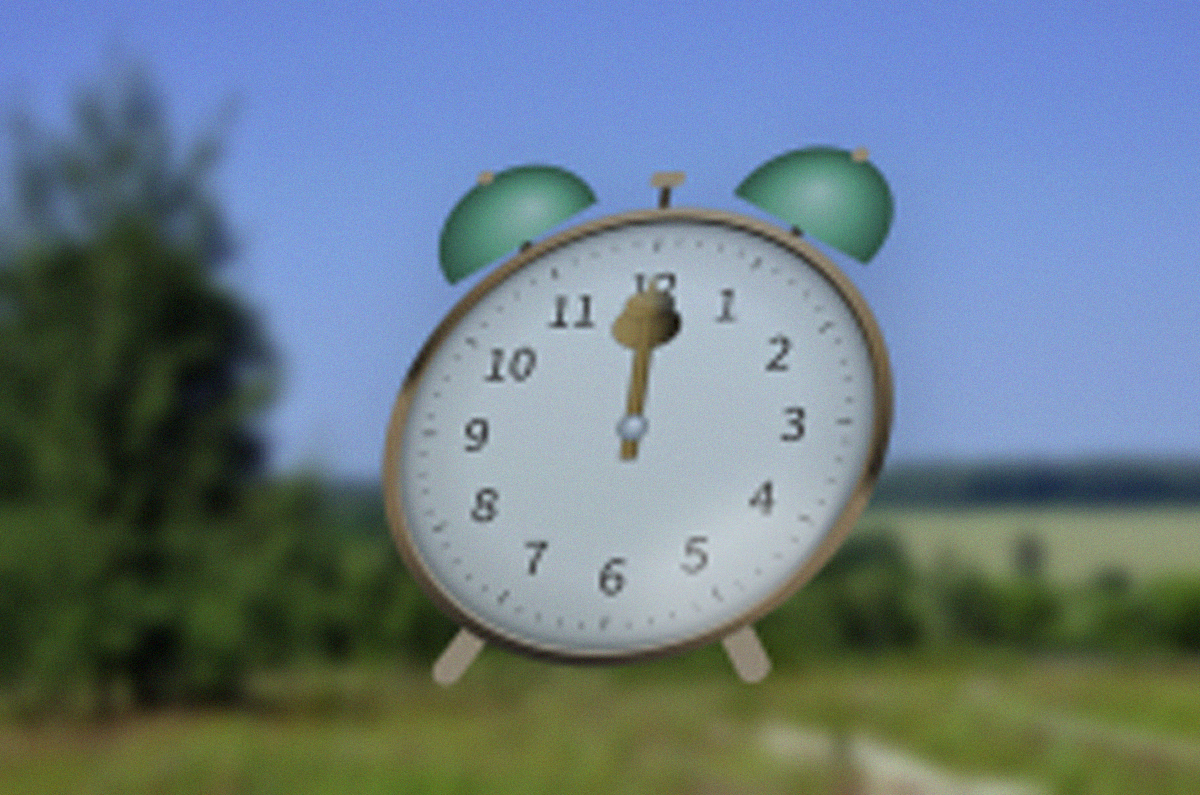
12:00
